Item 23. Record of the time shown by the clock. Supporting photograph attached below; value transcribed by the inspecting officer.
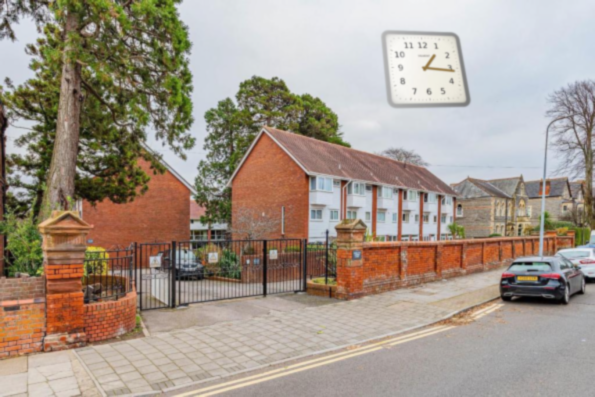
1:16
